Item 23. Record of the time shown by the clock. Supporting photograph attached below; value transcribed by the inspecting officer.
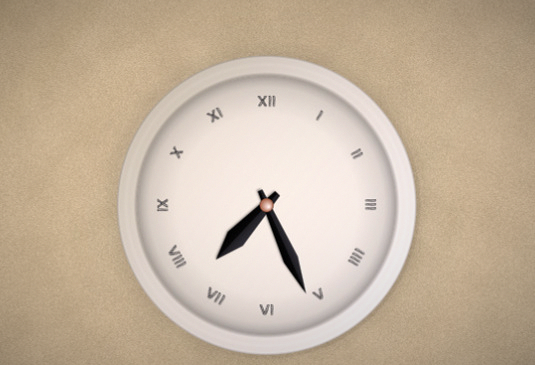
7:26
